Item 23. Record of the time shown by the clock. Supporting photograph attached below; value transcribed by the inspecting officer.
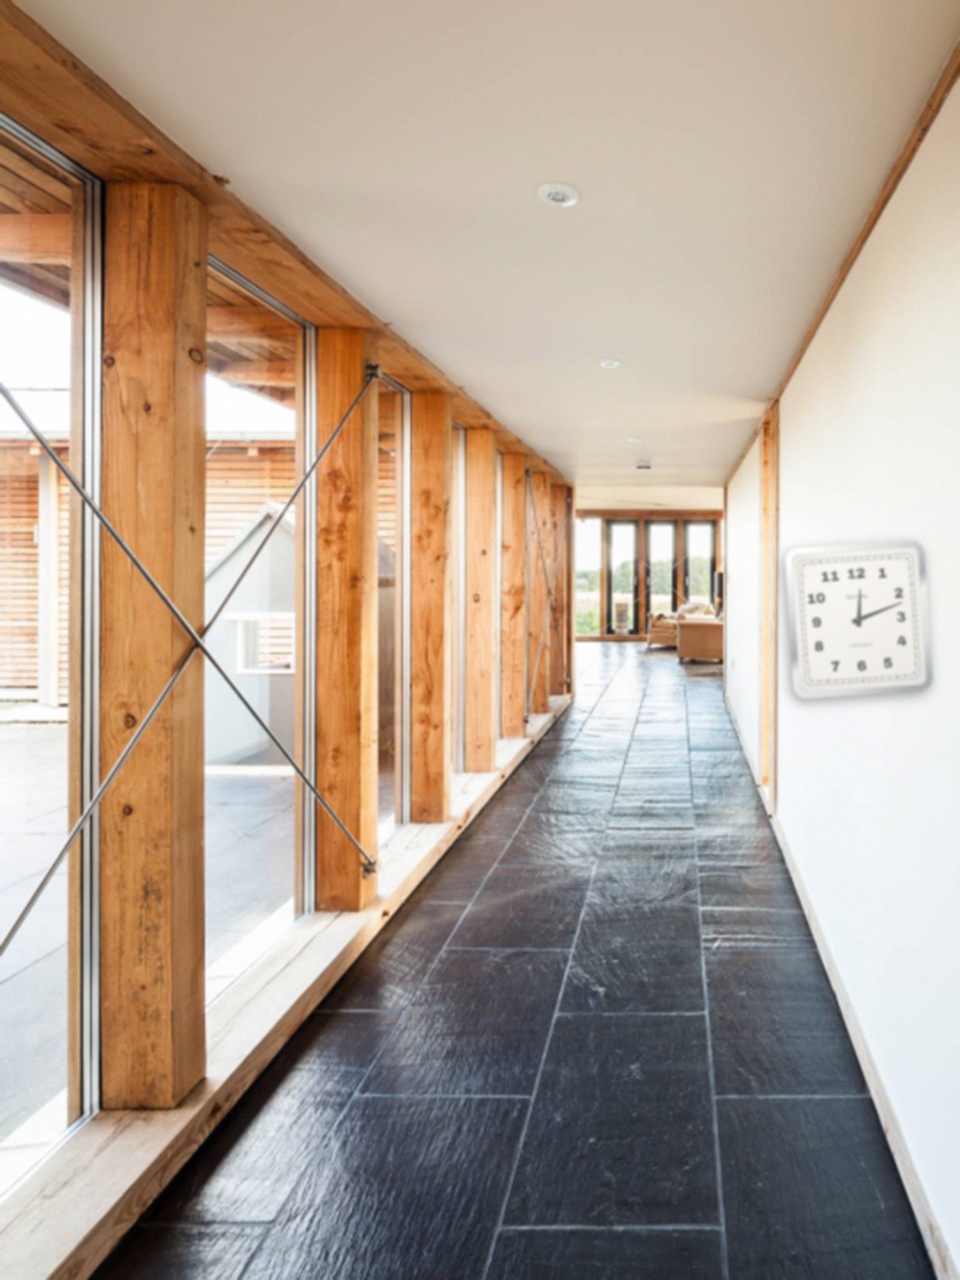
12:12
